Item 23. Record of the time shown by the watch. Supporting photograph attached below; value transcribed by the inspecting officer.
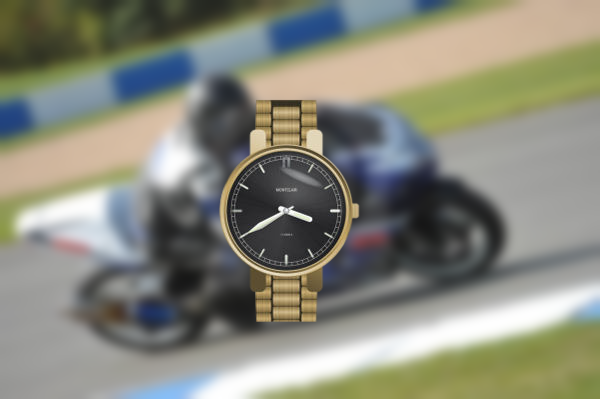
3:40
